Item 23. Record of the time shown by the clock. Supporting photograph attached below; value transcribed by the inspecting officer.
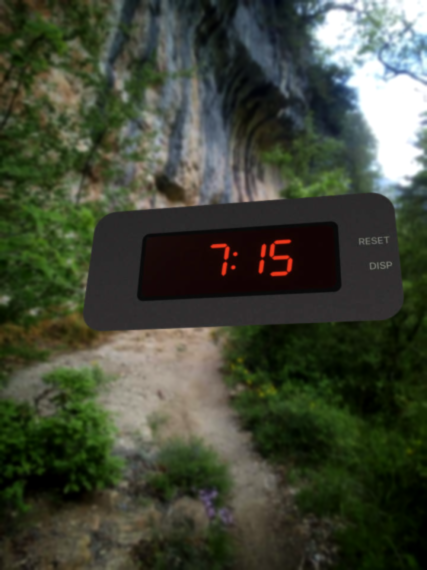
7:15
